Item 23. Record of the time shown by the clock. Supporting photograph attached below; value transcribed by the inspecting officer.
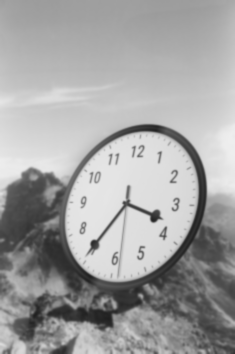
3:35:29
